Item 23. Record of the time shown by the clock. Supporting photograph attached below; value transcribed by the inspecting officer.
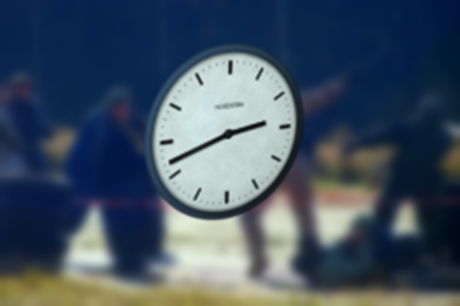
2:42
